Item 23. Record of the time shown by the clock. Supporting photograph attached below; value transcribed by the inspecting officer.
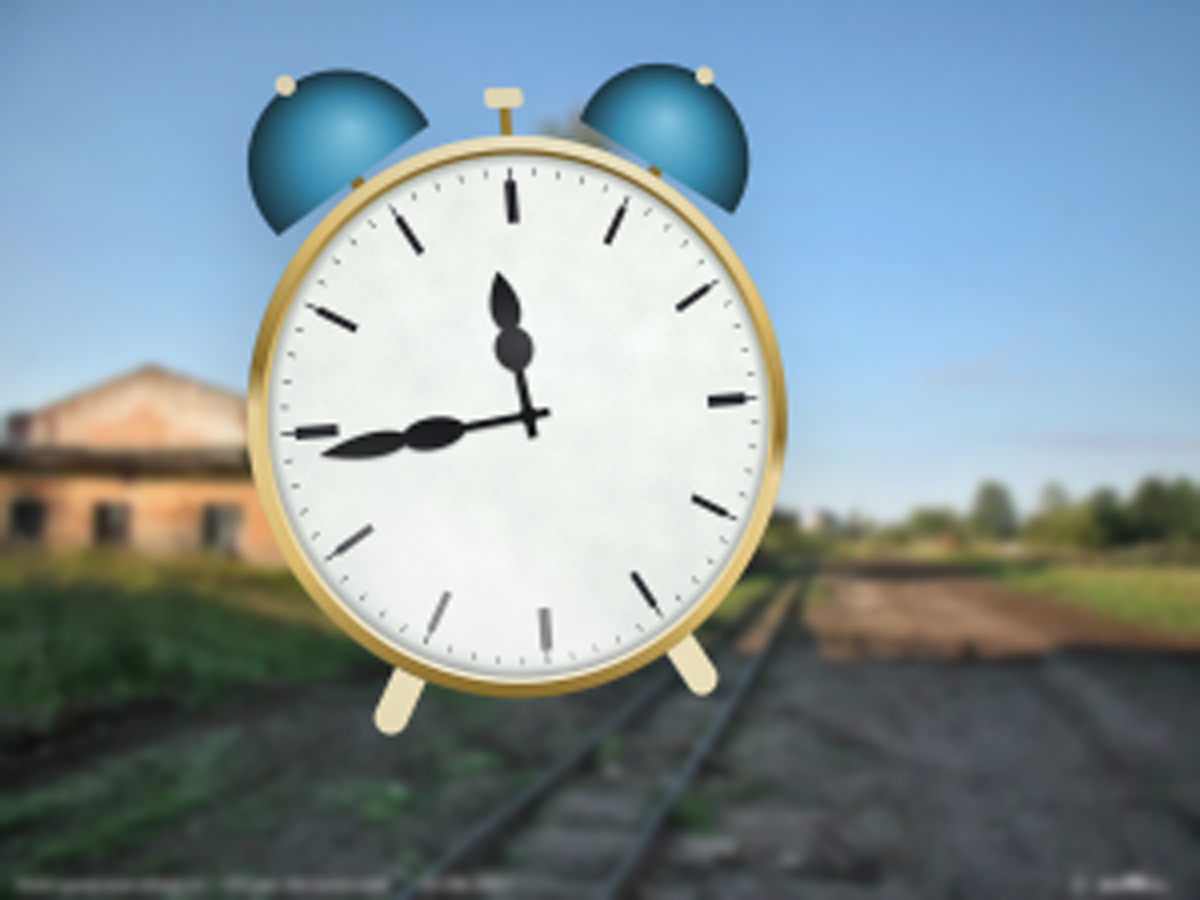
11:44
